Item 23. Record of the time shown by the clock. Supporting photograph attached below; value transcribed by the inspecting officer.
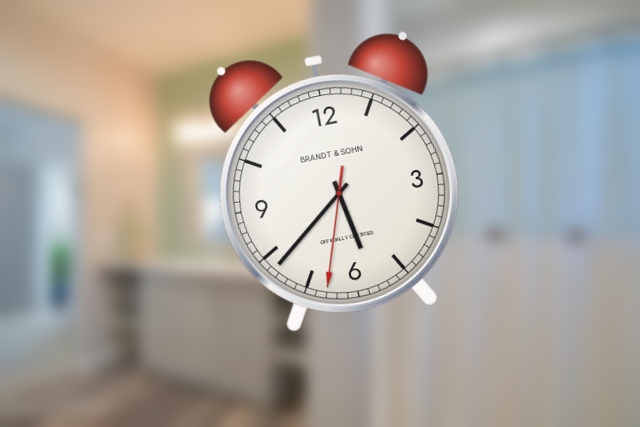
5:38:33
